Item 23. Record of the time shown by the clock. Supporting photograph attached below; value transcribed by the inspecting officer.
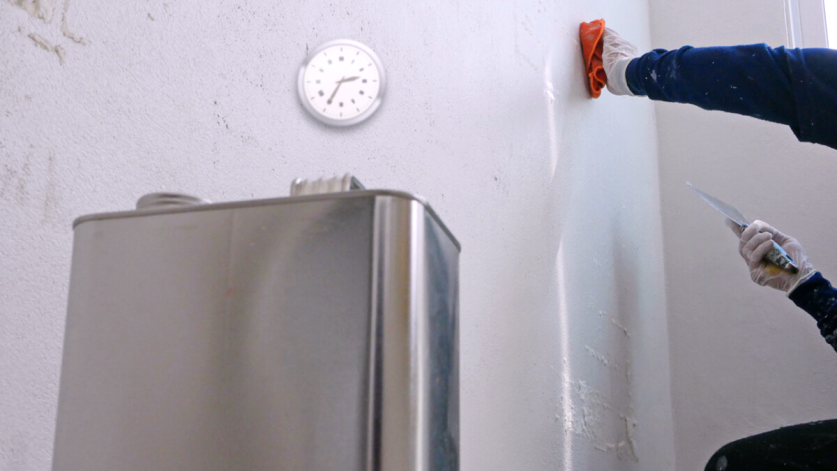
2:35
